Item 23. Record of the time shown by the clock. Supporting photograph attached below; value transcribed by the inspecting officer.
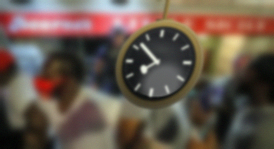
7:52
